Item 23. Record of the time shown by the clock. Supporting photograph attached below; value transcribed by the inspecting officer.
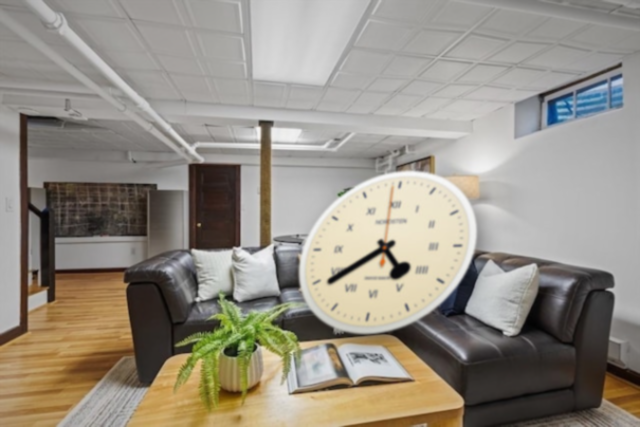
4:38:59
